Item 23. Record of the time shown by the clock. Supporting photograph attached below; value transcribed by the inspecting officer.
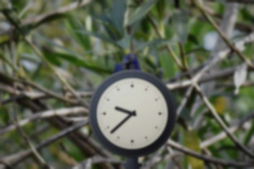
9:38
